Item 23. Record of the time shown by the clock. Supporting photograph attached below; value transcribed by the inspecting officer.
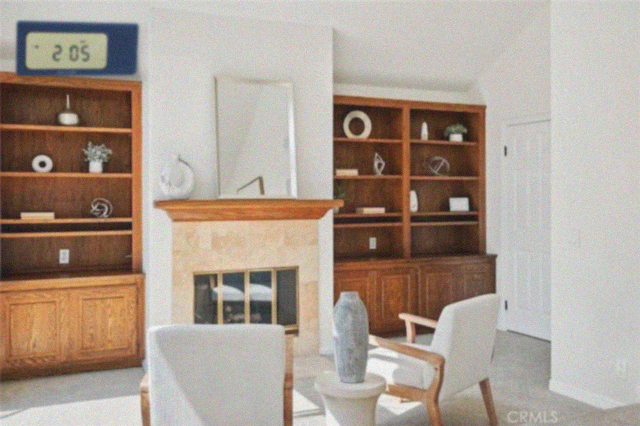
2:05
